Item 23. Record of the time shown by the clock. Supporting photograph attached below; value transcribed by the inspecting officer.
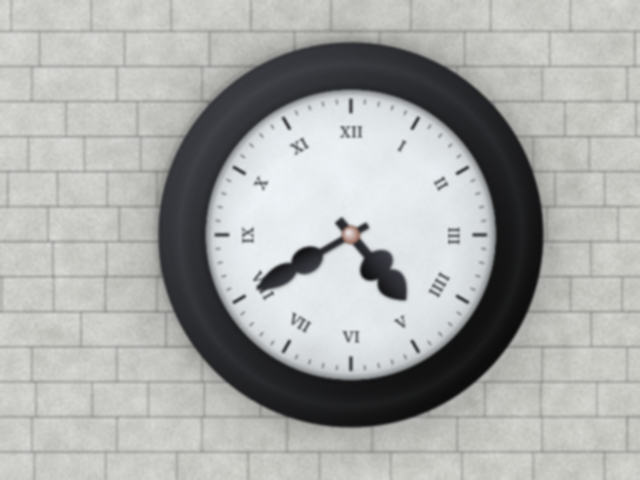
4:40
